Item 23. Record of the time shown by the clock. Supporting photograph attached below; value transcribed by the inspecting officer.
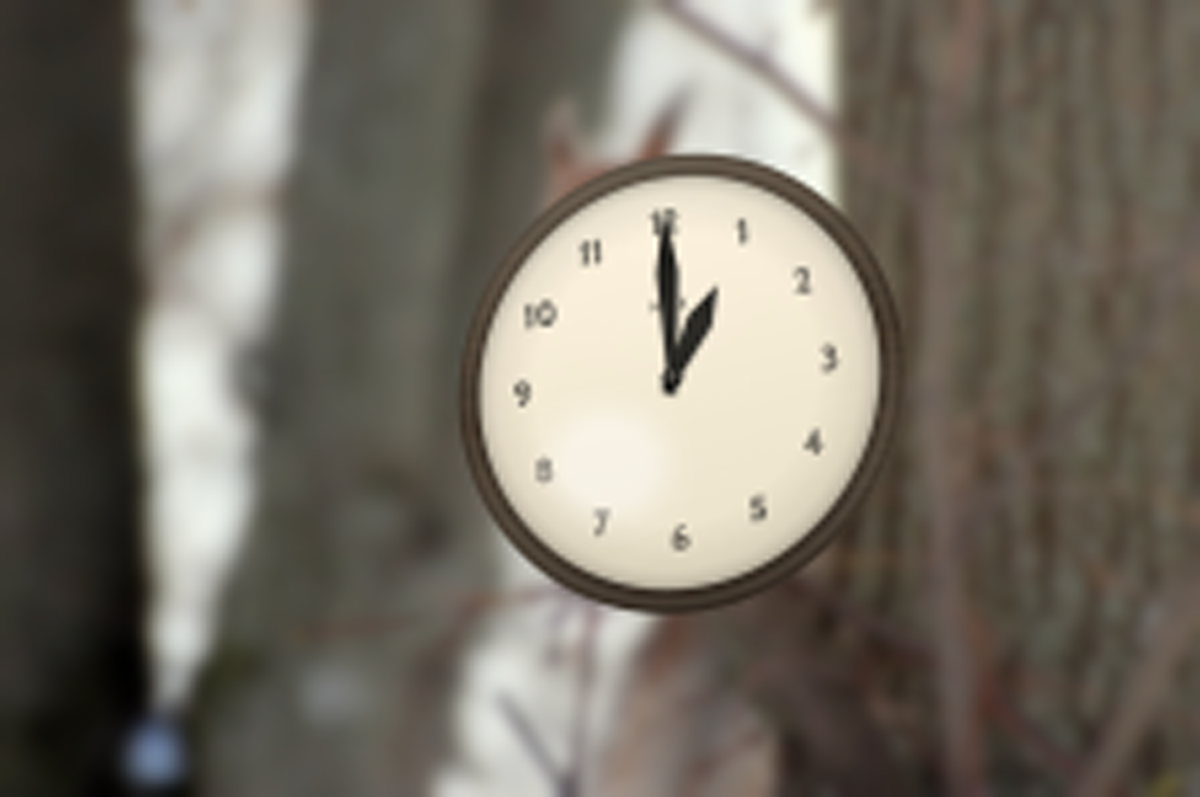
1:00
